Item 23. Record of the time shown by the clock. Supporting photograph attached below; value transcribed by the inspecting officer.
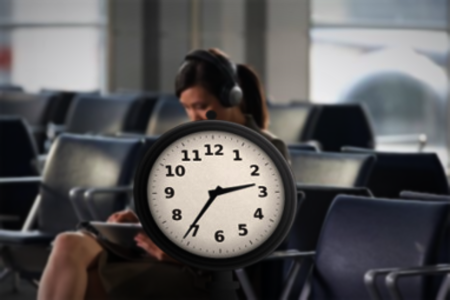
2:36
